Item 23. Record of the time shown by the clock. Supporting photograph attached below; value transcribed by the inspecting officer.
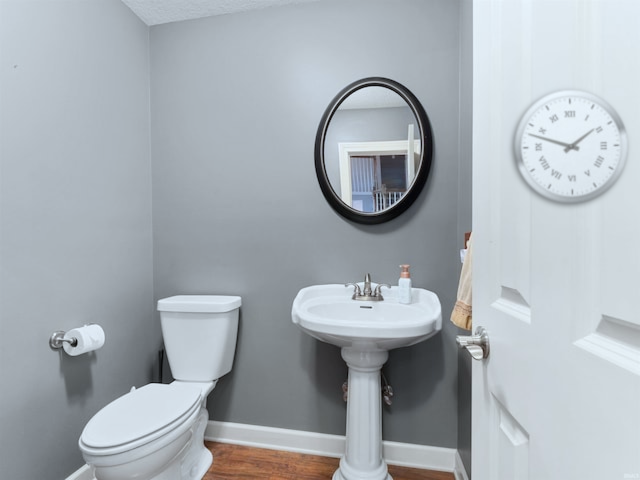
1:48
